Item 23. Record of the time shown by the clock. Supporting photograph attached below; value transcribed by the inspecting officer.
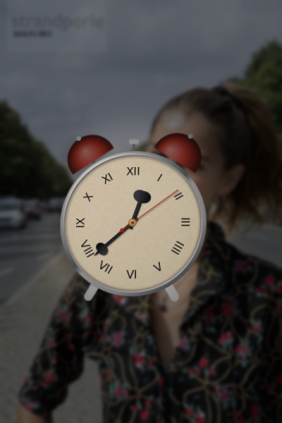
12:38:09
